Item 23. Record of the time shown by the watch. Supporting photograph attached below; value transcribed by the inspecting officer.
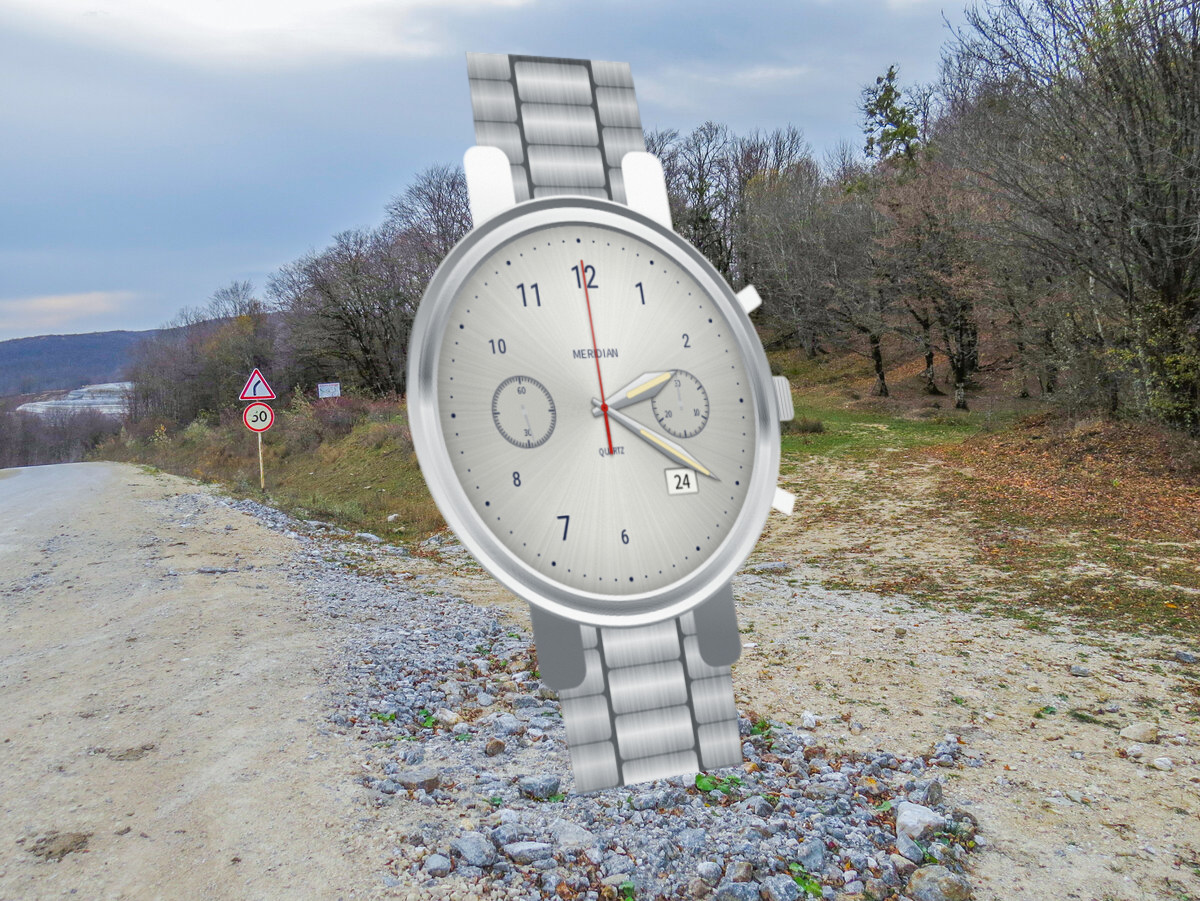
2:20:28
